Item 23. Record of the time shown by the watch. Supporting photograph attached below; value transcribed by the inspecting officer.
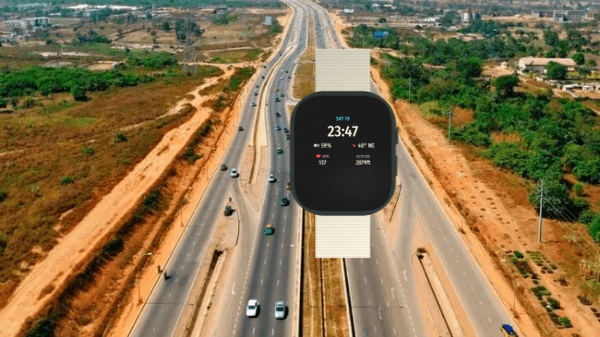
23:47
